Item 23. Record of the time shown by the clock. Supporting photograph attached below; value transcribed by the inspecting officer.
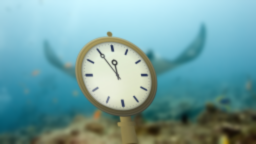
11:55
